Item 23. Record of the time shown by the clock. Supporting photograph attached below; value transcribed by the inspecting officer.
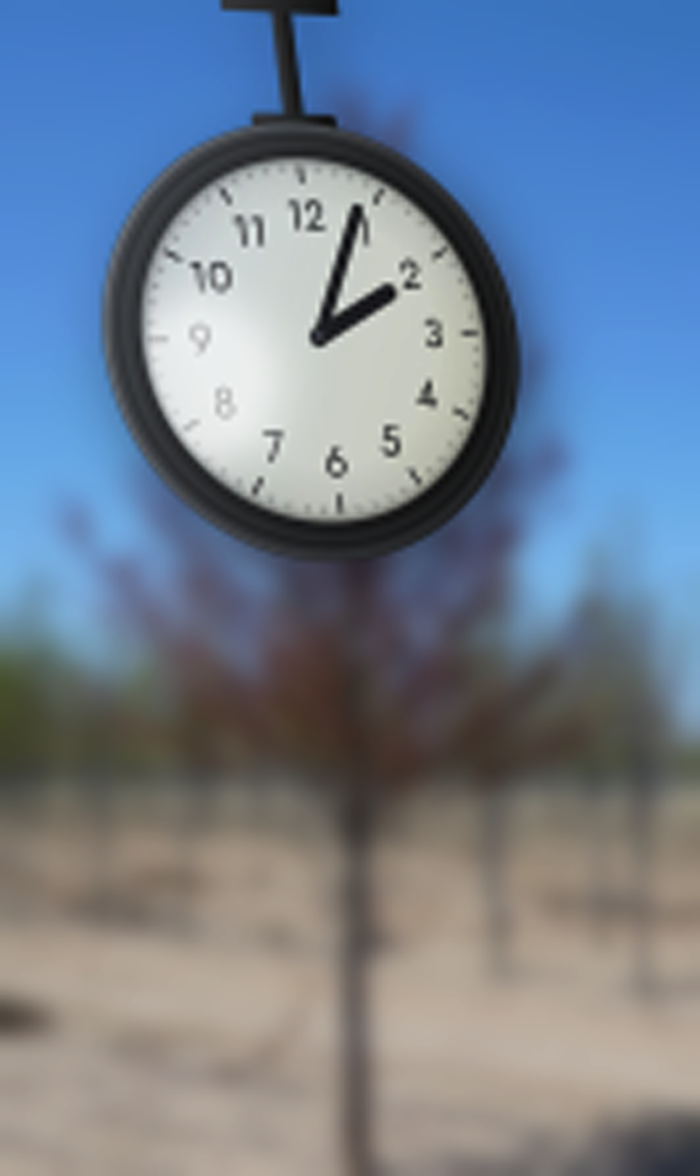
2:04
